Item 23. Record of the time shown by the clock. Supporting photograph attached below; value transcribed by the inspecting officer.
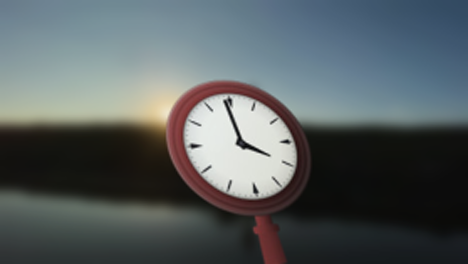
3:59
